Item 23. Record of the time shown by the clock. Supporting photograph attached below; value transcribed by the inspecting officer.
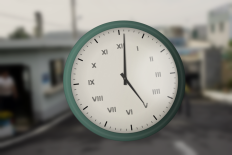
5:01
